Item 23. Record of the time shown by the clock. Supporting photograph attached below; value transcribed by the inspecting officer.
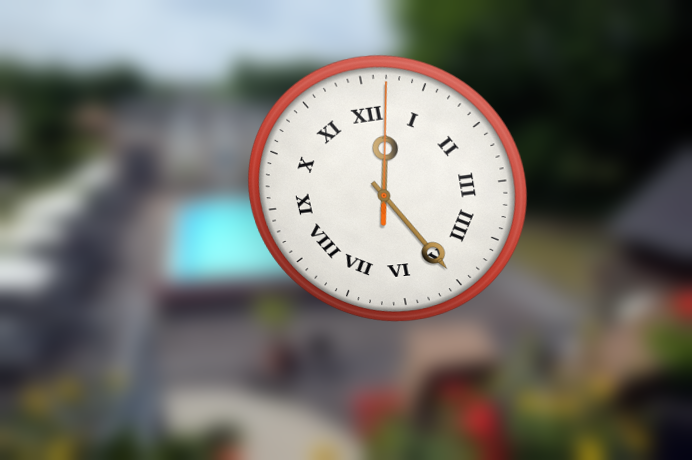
12:25:02
